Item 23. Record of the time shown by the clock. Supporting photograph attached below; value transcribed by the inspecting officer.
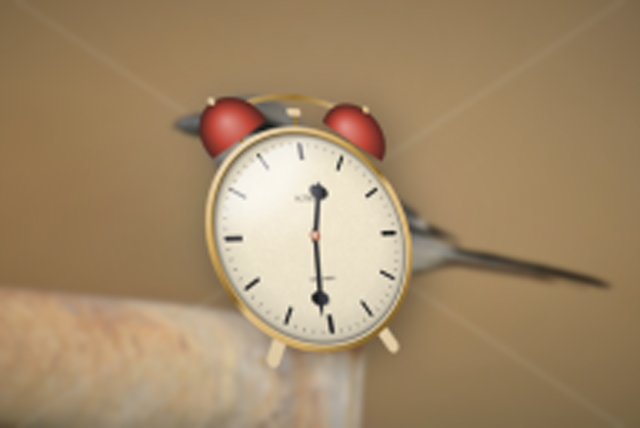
12:31
